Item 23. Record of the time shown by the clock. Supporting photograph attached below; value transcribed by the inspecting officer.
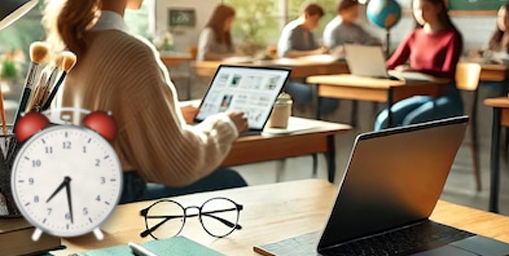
7:29
